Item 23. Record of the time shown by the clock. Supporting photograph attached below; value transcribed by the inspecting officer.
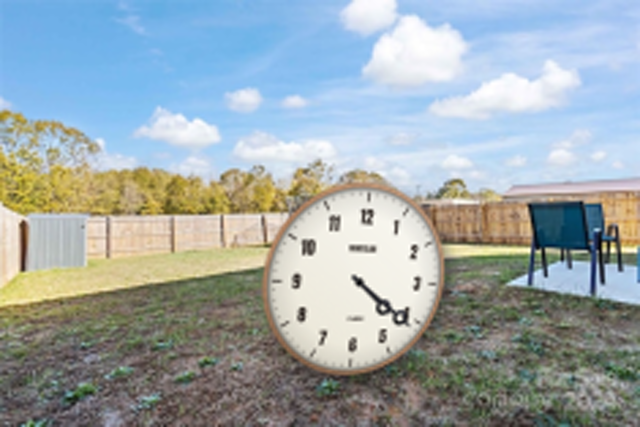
4:21
